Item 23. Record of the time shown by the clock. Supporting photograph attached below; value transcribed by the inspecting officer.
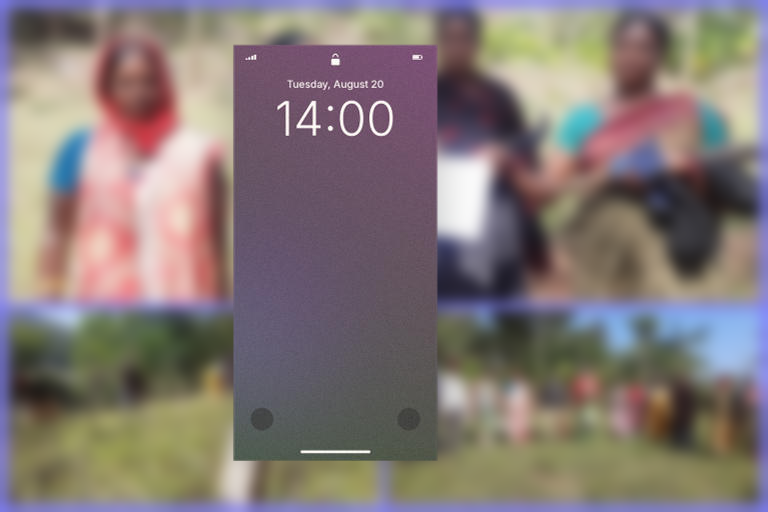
14:00
